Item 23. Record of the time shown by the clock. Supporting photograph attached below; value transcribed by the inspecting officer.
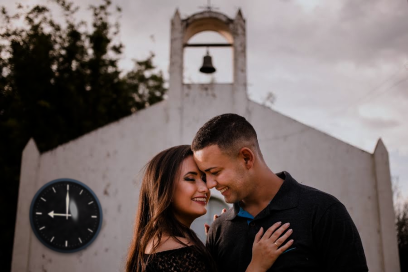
9:00
